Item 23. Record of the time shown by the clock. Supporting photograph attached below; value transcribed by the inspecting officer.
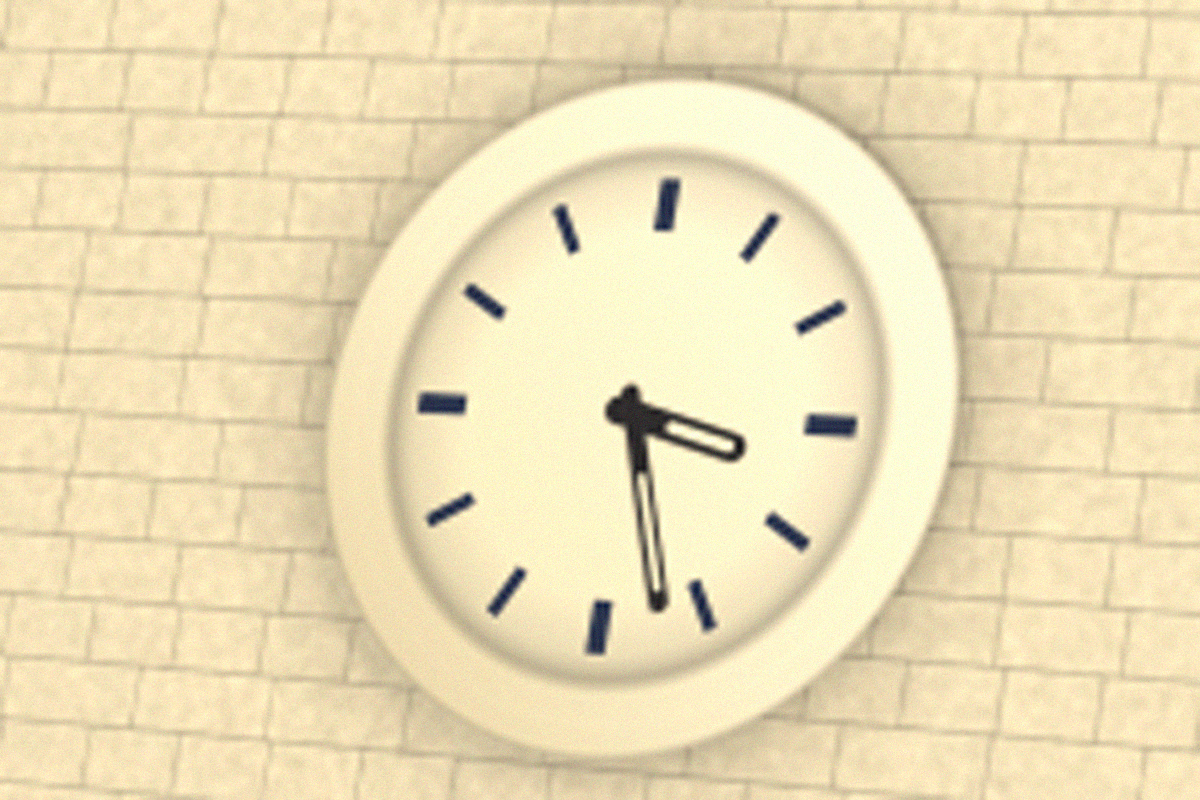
3:27
